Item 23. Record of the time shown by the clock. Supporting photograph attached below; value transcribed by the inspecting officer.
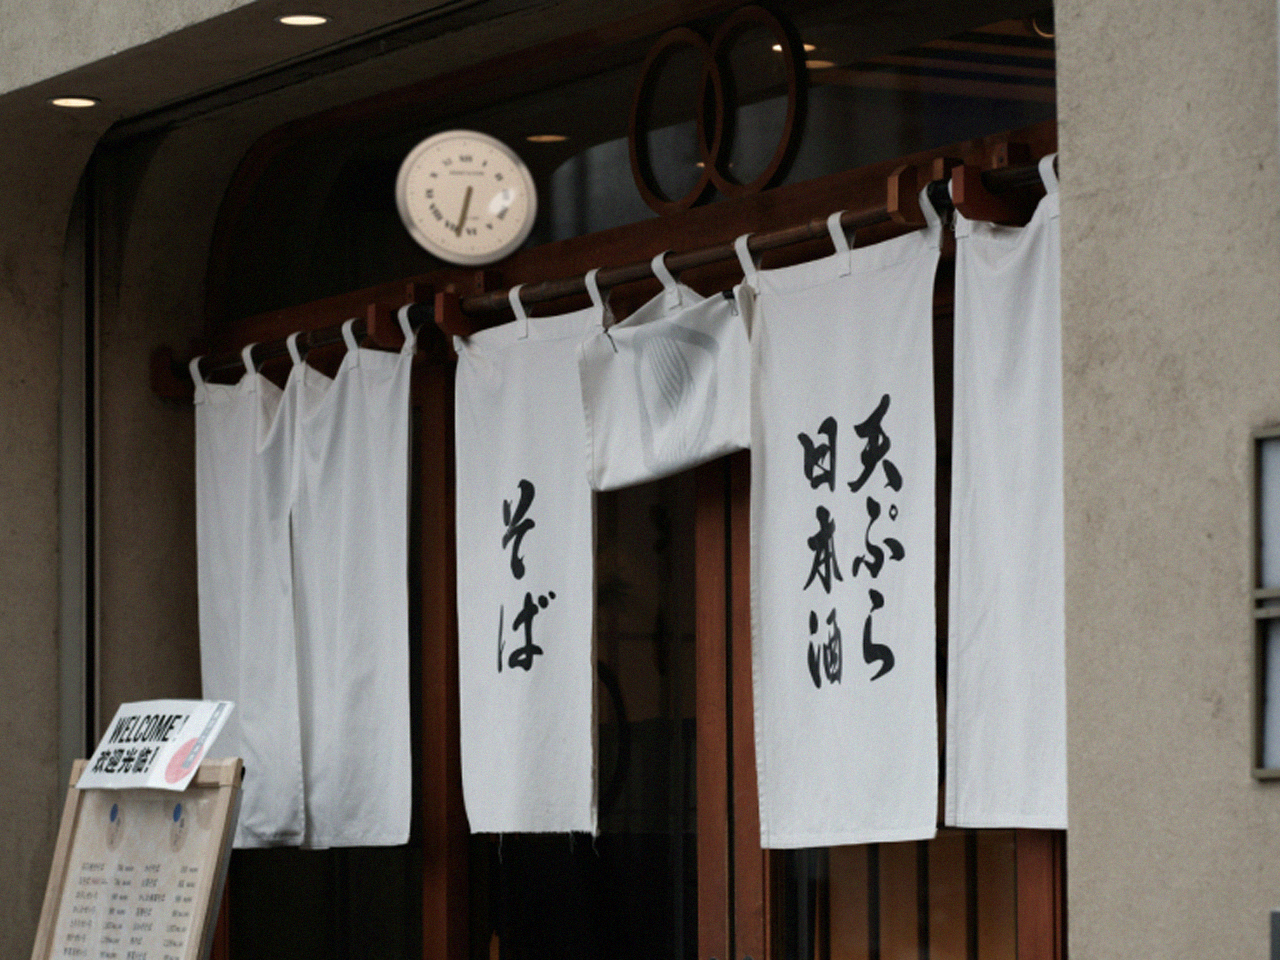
6:33
